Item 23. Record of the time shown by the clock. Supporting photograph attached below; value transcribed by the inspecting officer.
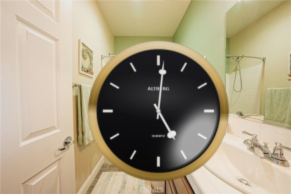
5:01
